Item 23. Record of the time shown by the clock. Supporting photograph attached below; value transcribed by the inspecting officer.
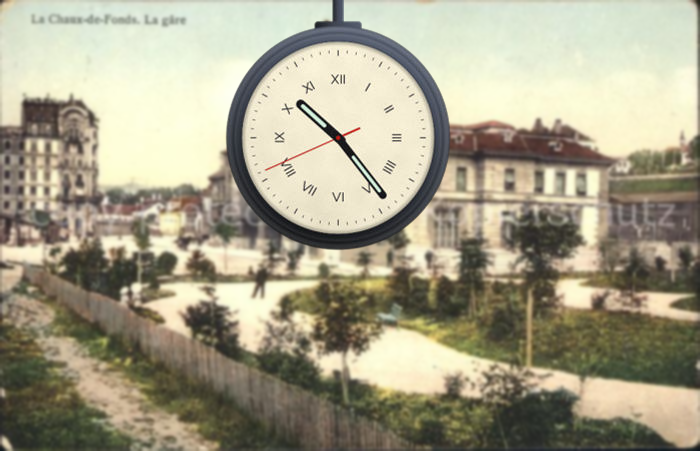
10:23:41
